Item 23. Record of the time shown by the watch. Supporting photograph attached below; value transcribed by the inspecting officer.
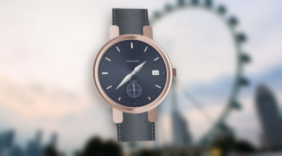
1:38
